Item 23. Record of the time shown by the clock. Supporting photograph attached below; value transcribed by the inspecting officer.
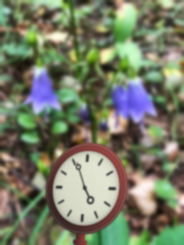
4:56
